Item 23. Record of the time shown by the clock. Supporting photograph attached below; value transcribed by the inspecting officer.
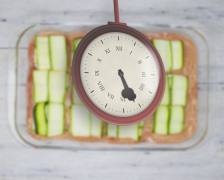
5:26
